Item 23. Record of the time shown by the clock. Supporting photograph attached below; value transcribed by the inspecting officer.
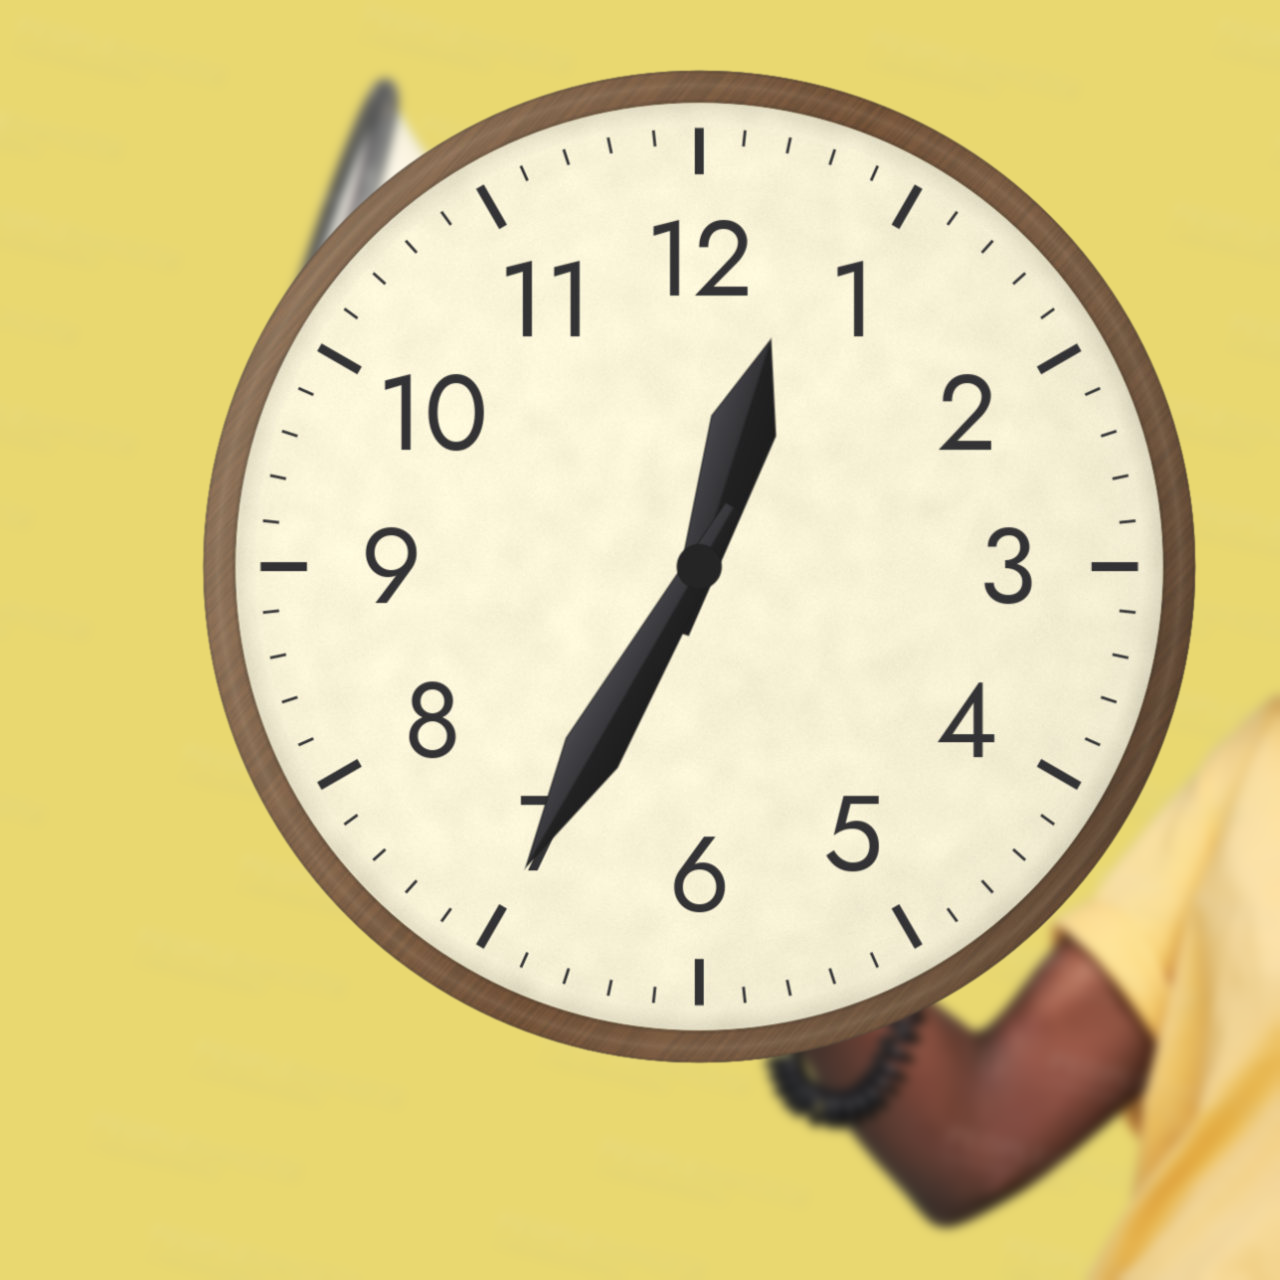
12:35
